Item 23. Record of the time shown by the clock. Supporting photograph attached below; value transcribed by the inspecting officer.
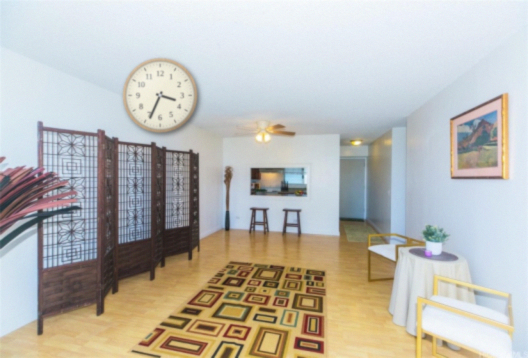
3:34
